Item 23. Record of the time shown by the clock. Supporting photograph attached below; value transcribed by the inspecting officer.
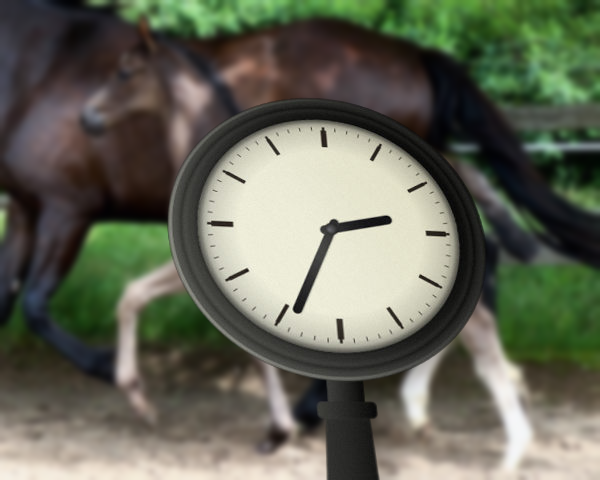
2:34
